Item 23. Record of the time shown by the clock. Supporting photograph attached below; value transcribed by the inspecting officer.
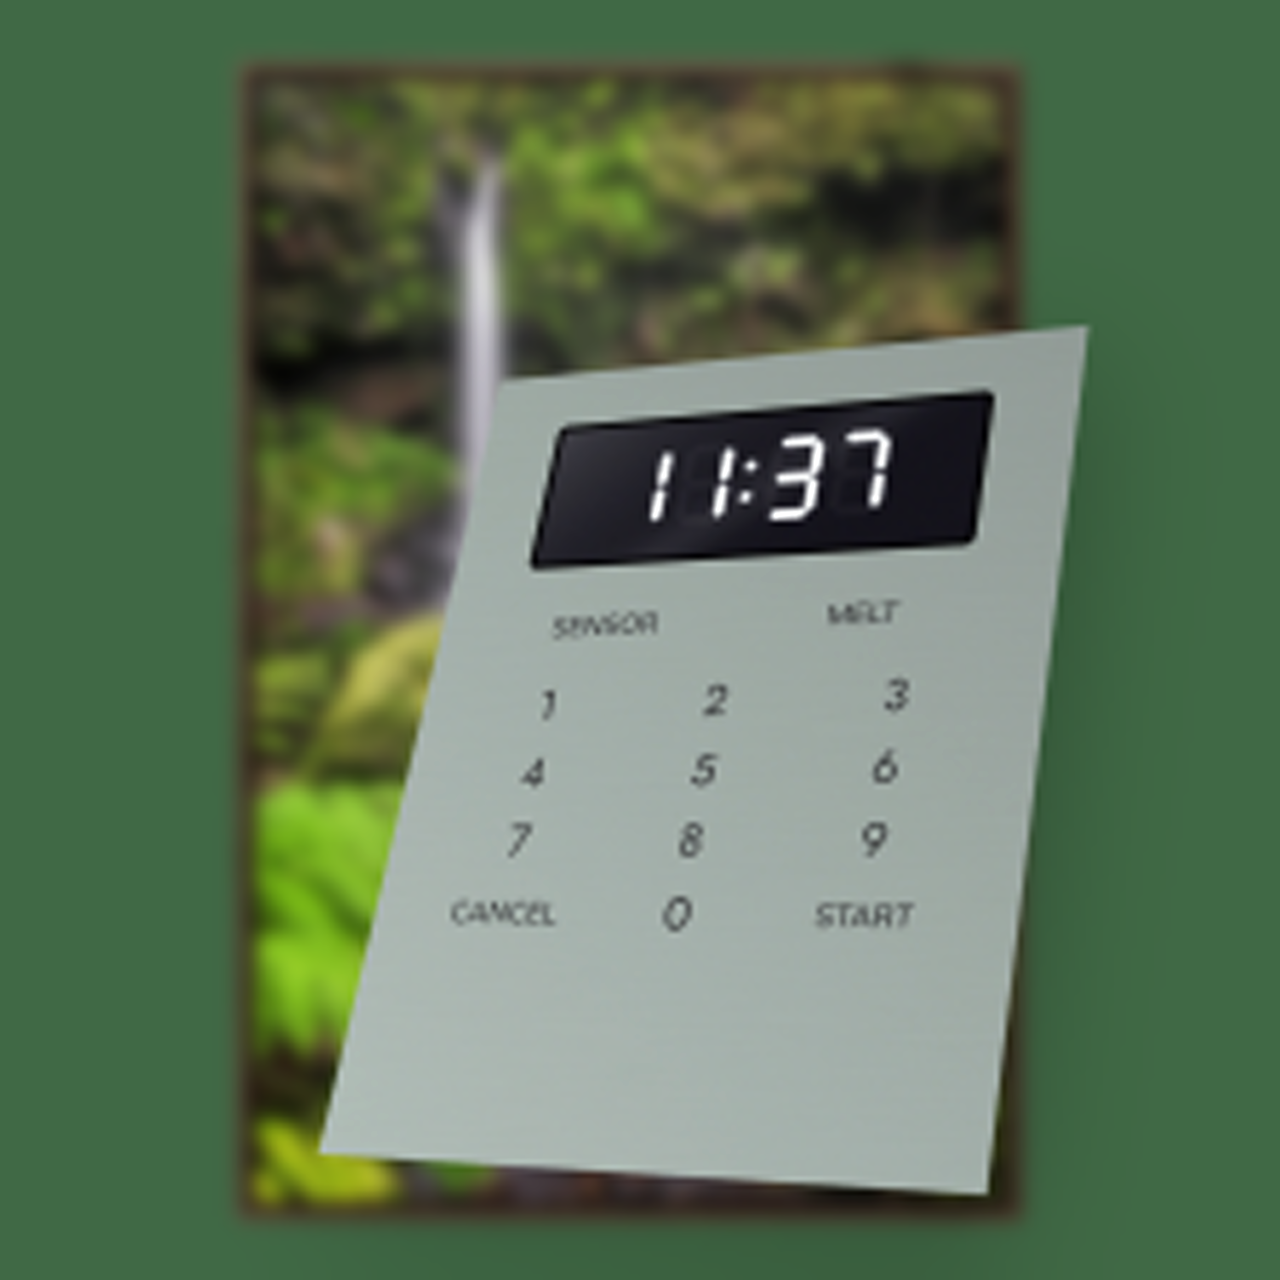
11:37
